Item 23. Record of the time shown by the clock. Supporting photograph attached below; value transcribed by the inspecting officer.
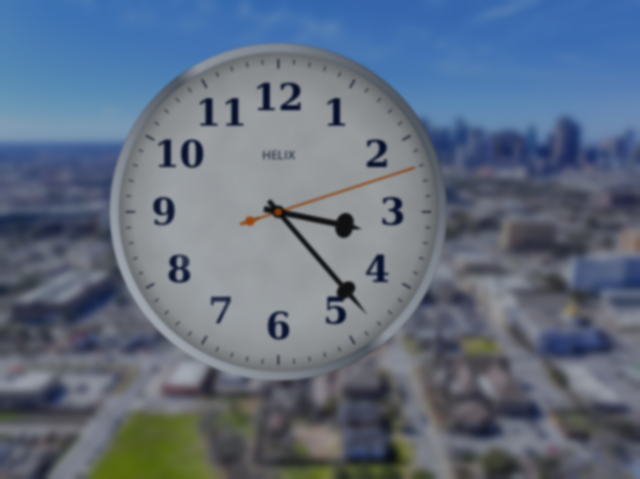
3:23:12
